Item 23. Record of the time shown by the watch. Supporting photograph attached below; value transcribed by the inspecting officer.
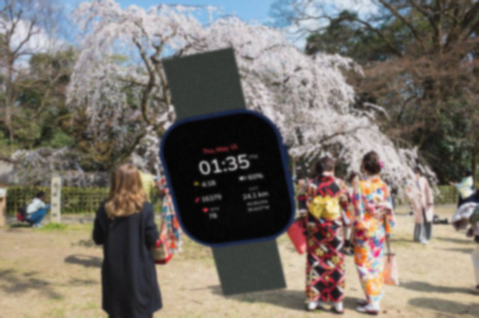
1:35
